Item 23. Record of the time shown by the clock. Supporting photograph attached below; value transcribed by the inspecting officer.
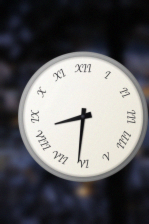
8:31
